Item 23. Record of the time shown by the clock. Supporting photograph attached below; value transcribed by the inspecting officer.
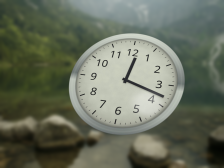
12:18
